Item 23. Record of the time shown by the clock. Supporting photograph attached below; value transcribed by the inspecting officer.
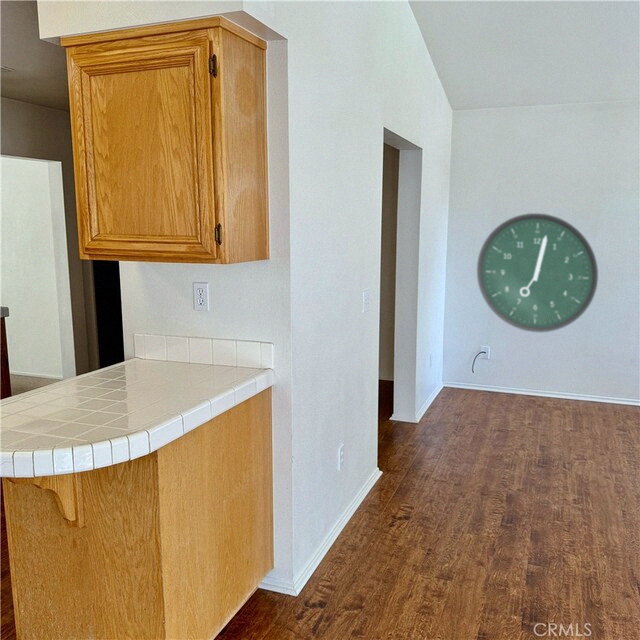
7:02
